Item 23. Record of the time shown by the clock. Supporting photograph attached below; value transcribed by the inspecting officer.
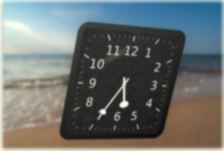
5:35
